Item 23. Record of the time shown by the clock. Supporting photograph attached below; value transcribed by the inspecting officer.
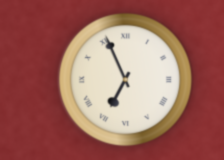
6:56
